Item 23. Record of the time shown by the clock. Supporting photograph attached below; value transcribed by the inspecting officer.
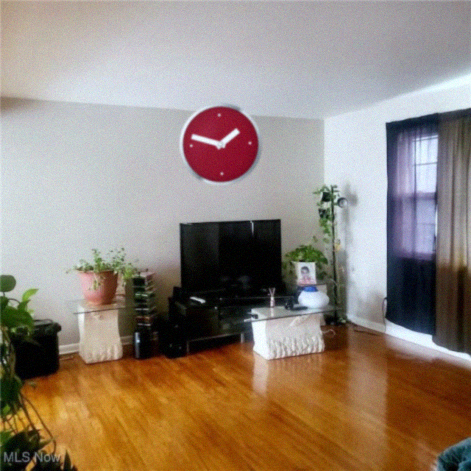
1:48
